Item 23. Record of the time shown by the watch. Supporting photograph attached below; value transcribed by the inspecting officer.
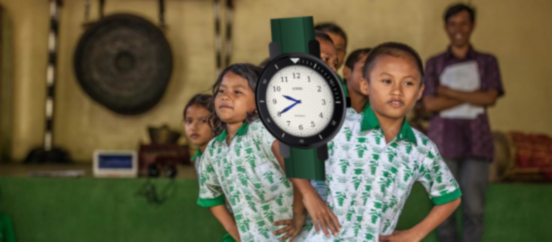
9:40
